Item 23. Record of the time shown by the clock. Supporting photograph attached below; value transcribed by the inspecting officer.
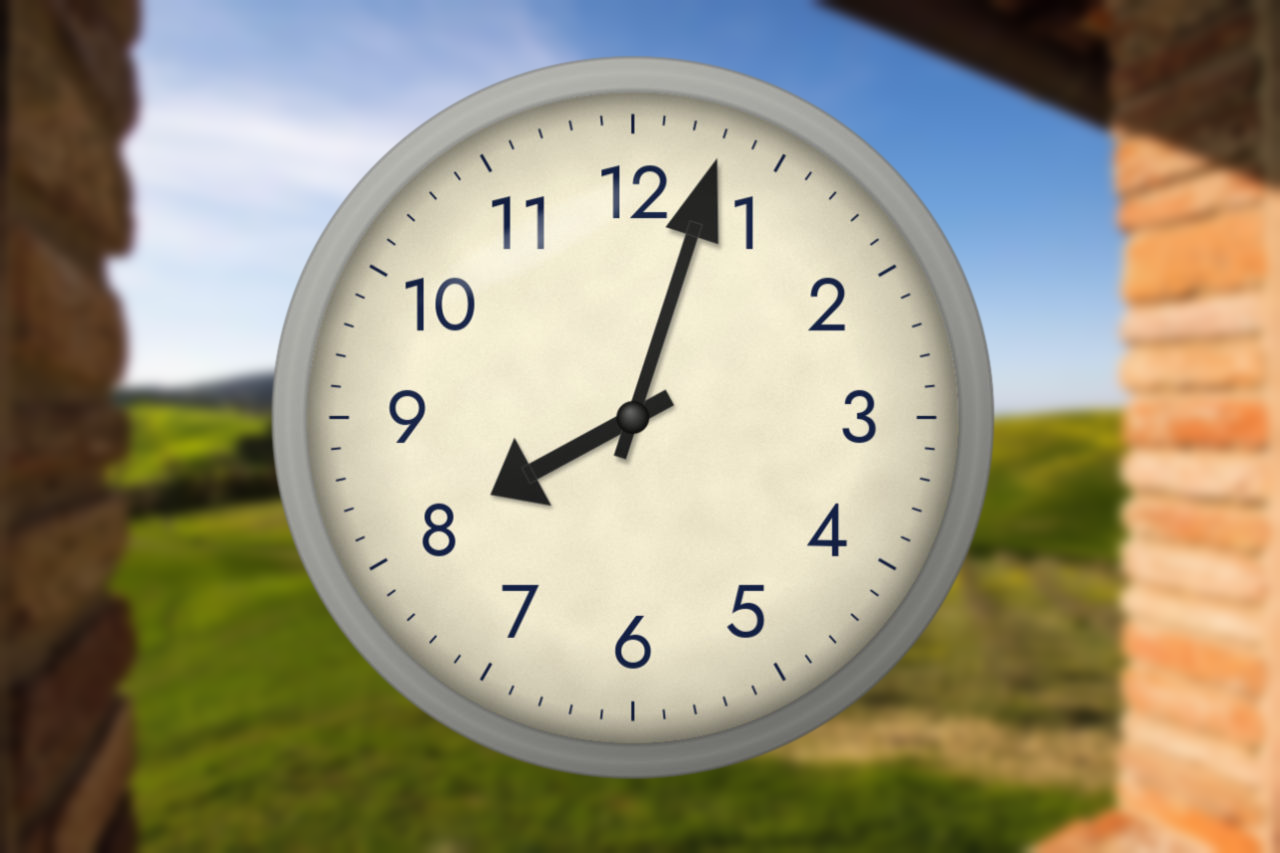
8:03
